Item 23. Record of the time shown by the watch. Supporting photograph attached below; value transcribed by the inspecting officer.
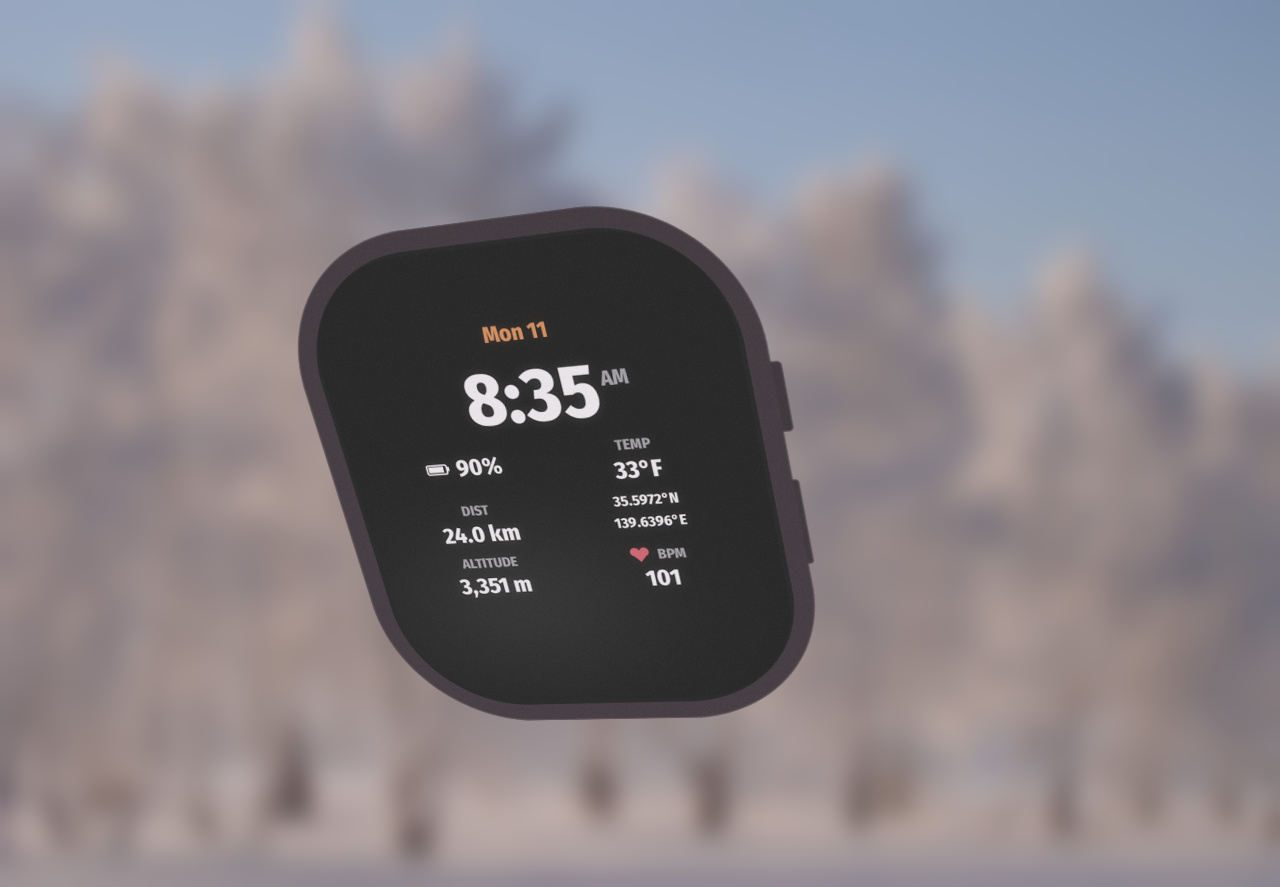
8:35
